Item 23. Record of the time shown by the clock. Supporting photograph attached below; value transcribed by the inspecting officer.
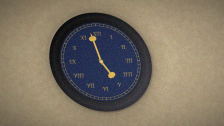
4:58
